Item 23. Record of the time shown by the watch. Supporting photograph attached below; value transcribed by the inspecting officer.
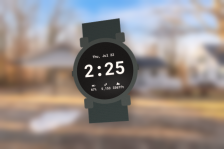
2:25
